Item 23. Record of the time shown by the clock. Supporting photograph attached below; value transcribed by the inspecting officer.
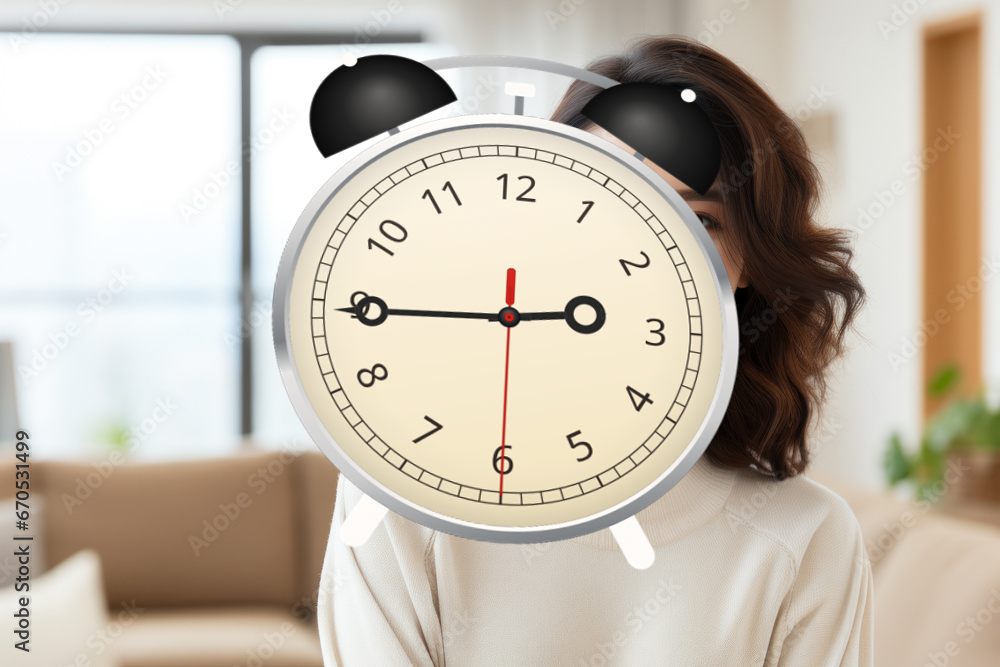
2:44:30
